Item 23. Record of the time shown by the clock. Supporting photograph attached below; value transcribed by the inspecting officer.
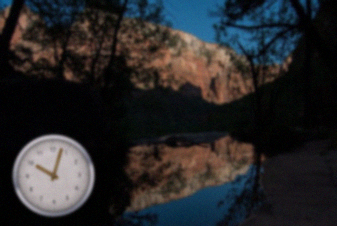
10:03
